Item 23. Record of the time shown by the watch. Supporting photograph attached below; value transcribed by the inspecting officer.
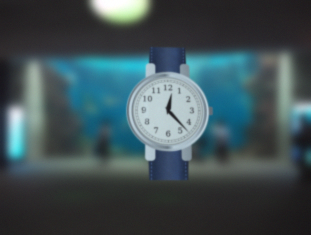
12:23
